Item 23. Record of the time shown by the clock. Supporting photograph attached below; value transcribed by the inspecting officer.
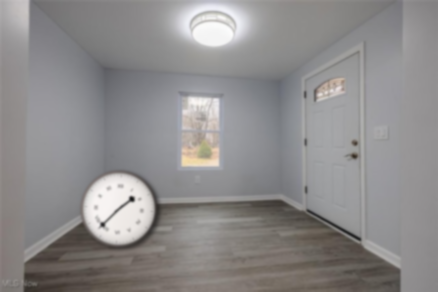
1:37
